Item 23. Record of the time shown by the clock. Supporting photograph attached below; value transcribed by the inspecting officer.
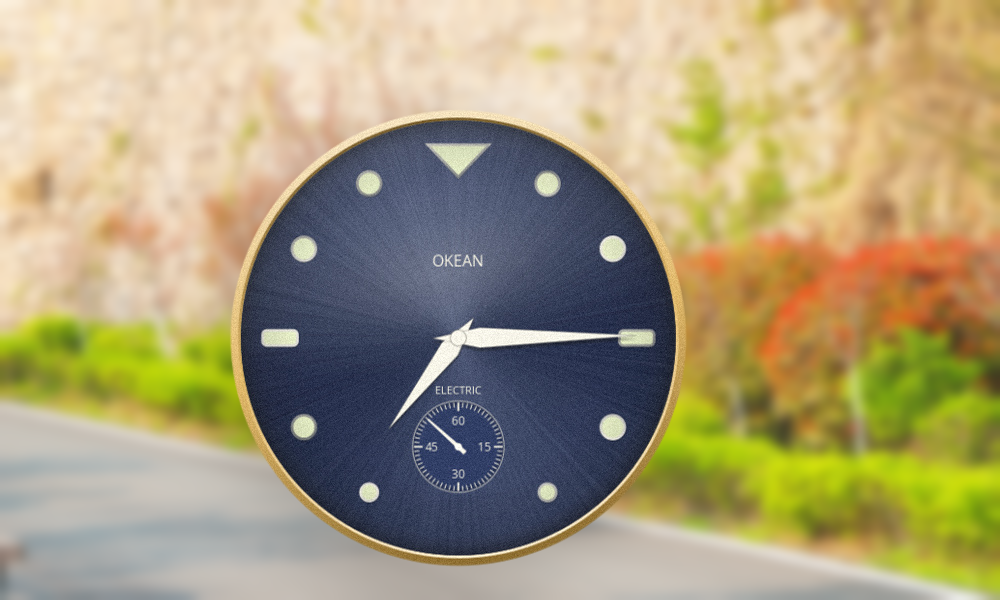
7:14:52
